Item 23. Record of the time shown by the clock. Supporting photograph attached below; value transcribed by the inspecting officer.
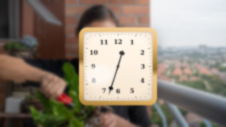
12:33
